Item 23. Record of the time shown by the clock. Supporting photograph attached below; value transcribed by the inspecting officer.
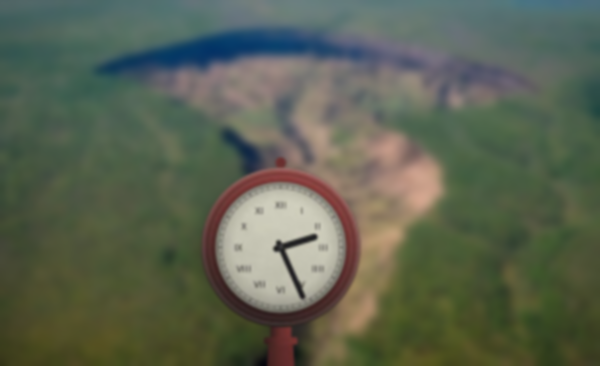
2:26
